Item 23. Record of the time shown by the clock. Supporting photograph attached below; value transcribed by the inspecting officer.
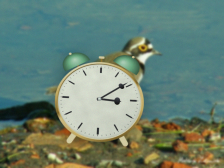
3:09
